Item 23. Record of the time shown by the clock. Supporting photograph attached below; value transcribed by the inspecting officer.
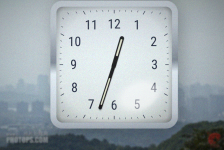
12:33
